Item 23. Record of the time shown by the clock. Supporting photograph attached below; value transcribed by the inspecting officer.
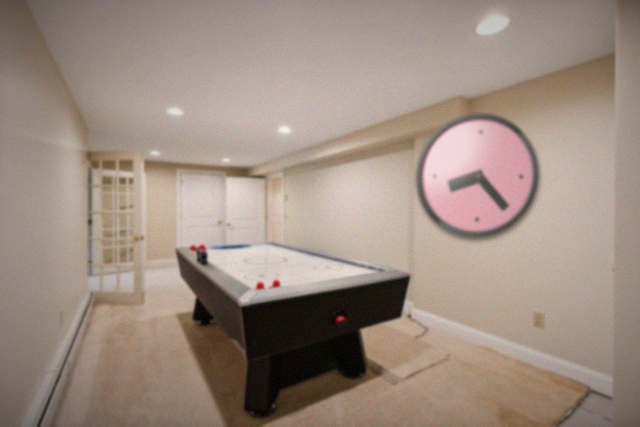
8:23
